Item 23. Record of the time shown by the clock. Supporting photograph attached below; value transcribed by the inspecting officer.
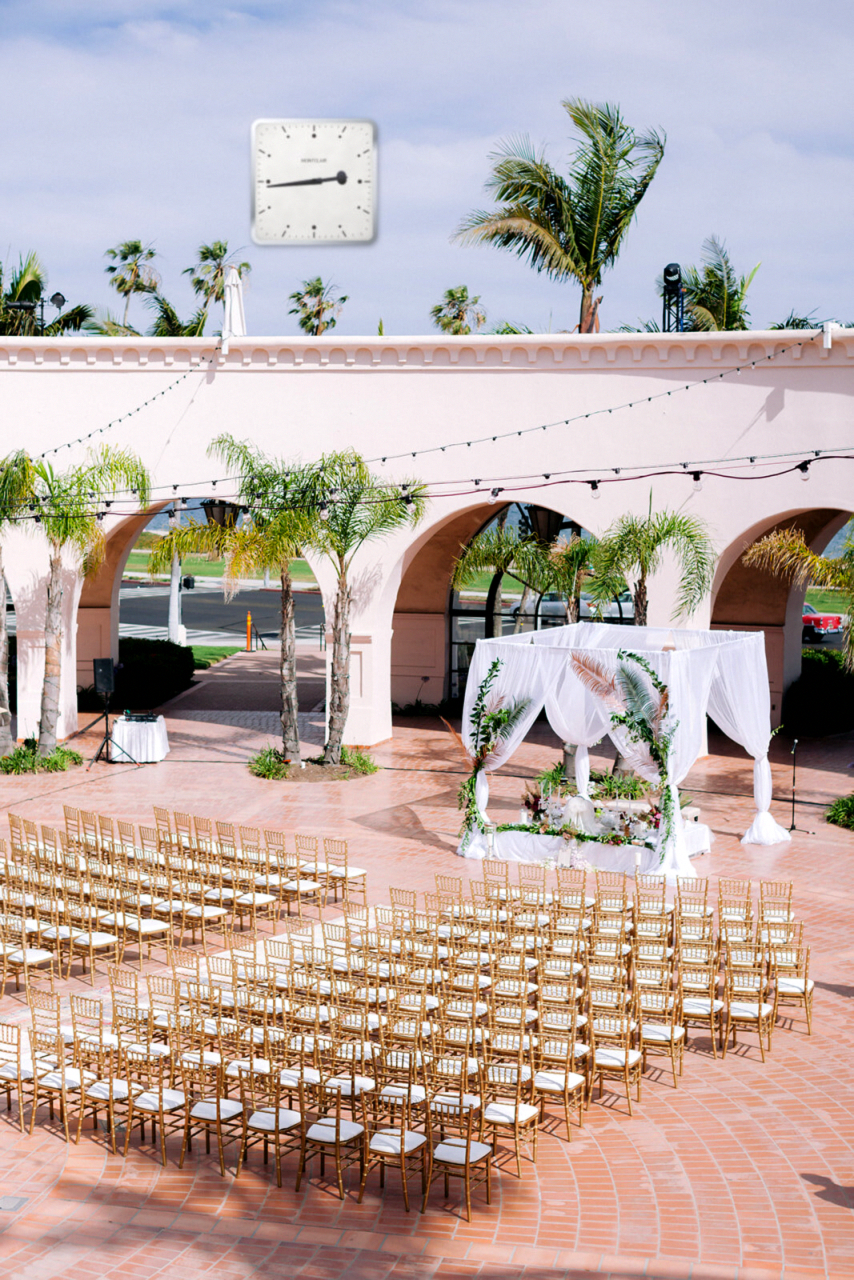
2:44
